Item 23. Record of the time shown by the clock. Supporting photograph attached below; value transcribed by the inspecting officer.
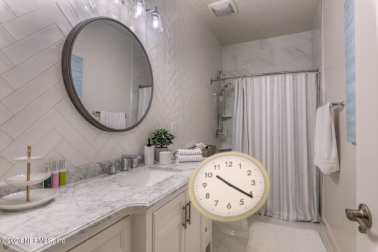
10:21
